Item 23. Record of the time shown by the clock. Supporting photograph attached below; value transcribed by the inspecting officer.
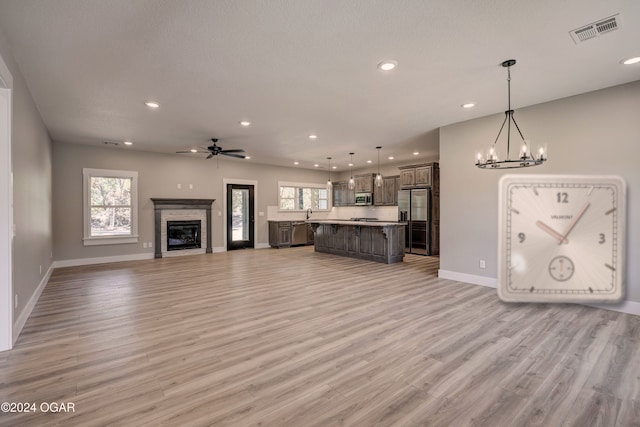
10:06
